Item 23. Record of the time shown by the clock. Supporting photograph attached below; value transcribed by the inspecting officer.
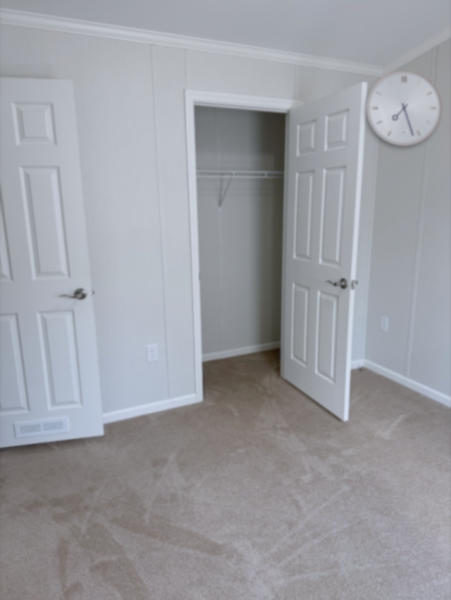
7:27
